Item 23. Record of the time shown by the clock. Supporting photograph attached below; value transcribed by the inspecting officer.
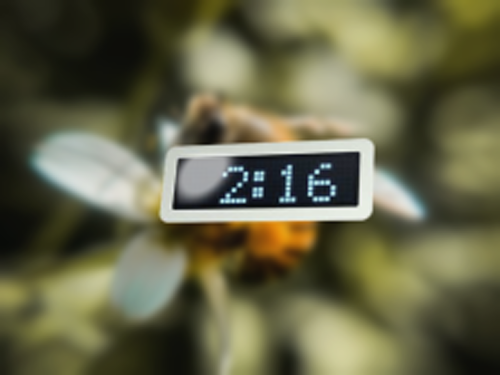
2:16
